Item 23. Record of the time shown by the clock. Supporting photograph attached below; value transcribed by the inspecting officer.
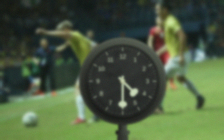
4:30
